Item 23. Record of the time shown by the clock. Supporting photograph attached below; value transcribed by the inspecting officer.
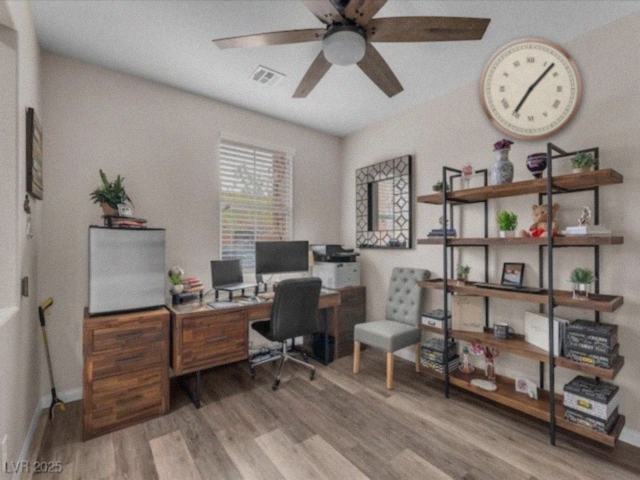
7:07
